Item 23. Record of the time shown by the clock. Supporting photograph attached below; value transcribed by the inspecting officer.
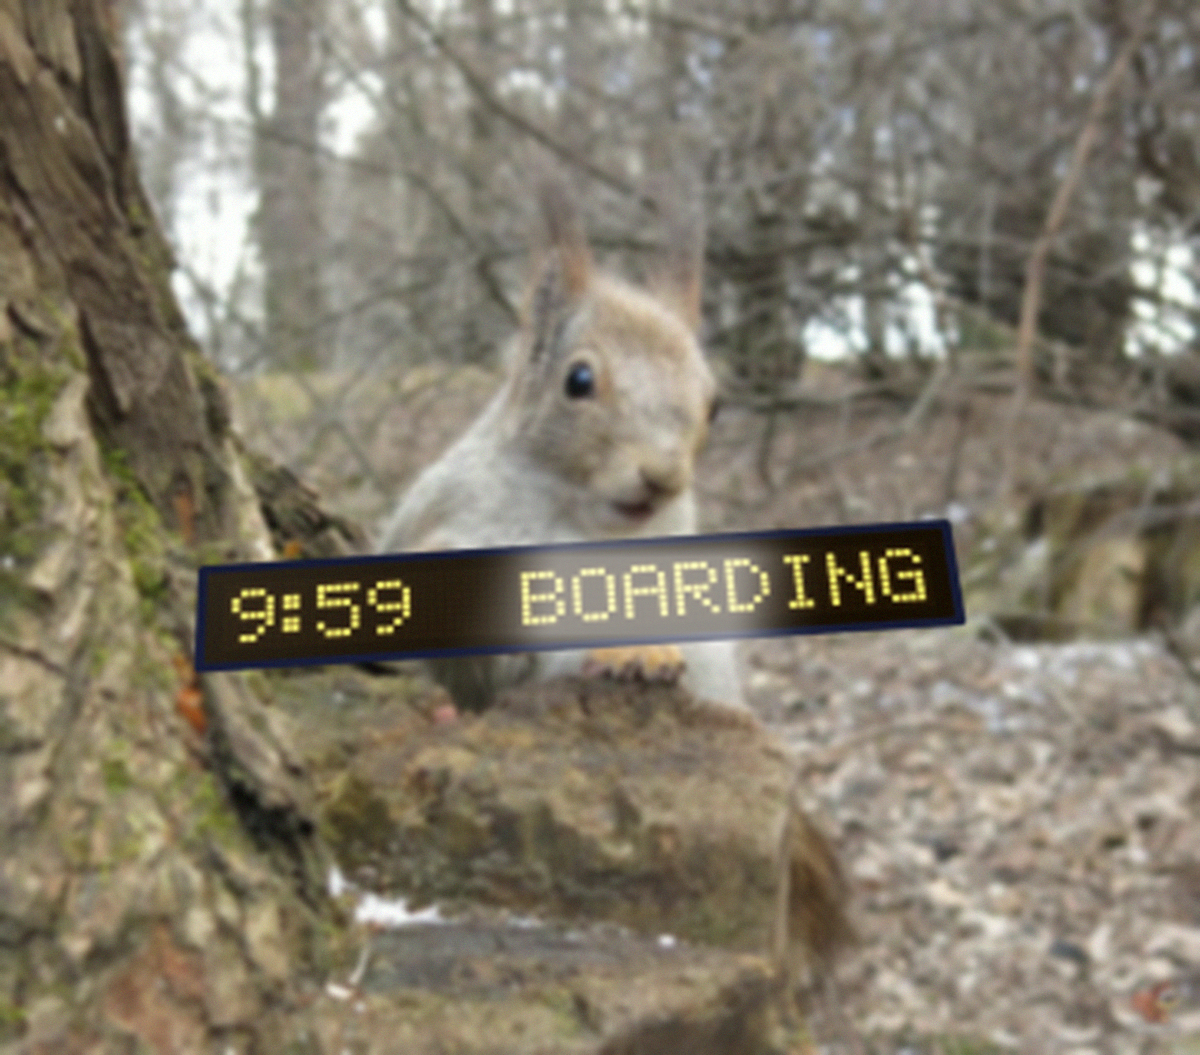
9:59
